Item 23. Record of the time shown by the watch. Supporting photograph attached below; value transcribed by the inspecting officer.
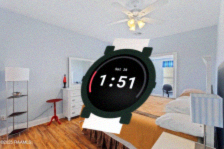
1:51
